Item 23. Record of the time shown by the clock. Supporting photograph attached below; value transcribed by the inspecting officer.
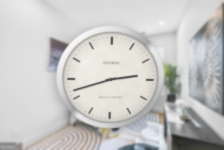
2:42
